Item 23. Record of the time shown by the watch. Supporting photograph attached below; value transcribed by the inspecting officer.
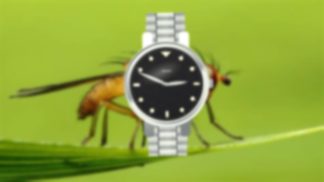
2:49
